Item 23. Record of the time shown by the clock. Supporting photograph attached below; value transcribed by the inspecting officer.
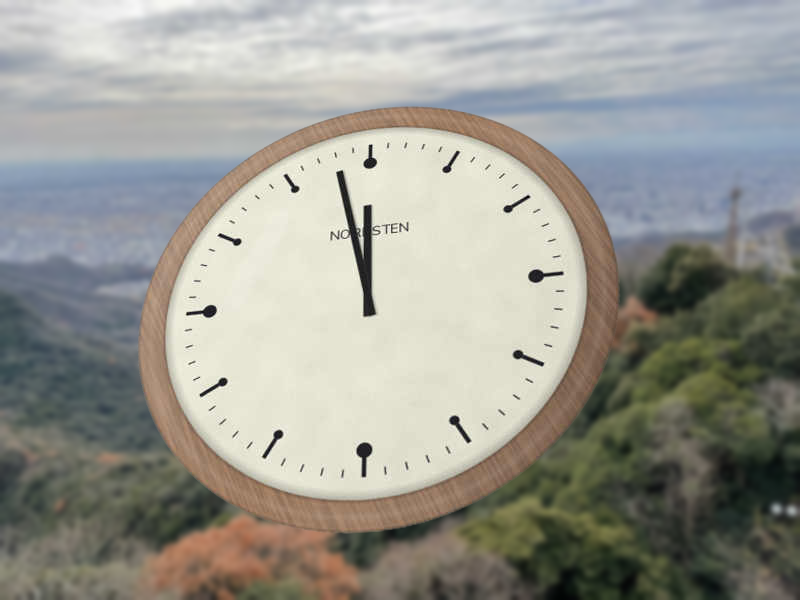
11:58
